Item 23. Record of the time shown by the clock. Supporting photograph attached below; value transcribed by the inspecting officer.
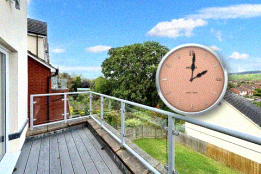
2:01
